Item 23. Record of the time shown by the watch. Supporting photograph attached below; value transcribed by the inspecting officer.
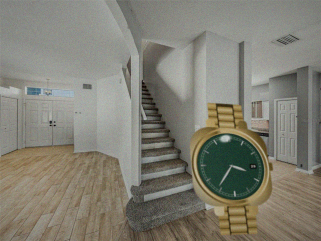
3:36
